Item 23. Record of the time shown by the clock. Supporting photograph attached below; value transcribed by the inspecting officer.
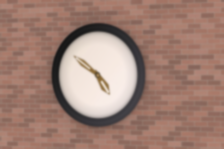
4:51
